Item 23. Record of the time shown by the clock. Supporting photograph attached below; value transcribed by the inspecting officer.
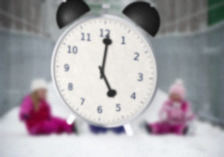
5:01
